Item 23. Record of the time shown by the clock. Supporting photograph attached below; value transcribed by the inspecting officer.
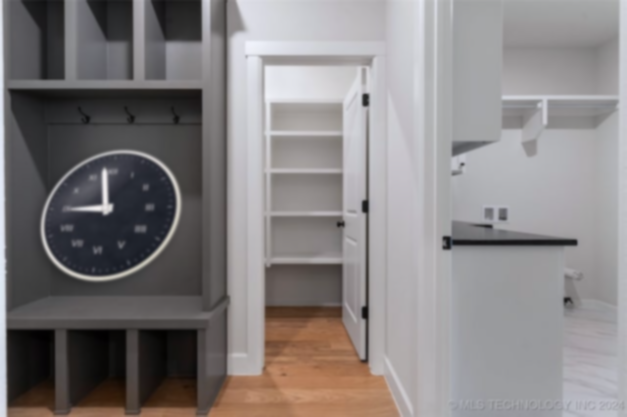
8:58
